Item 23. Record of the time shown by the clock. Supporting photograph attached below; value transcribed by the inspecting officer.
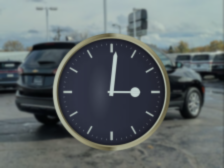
3:01
